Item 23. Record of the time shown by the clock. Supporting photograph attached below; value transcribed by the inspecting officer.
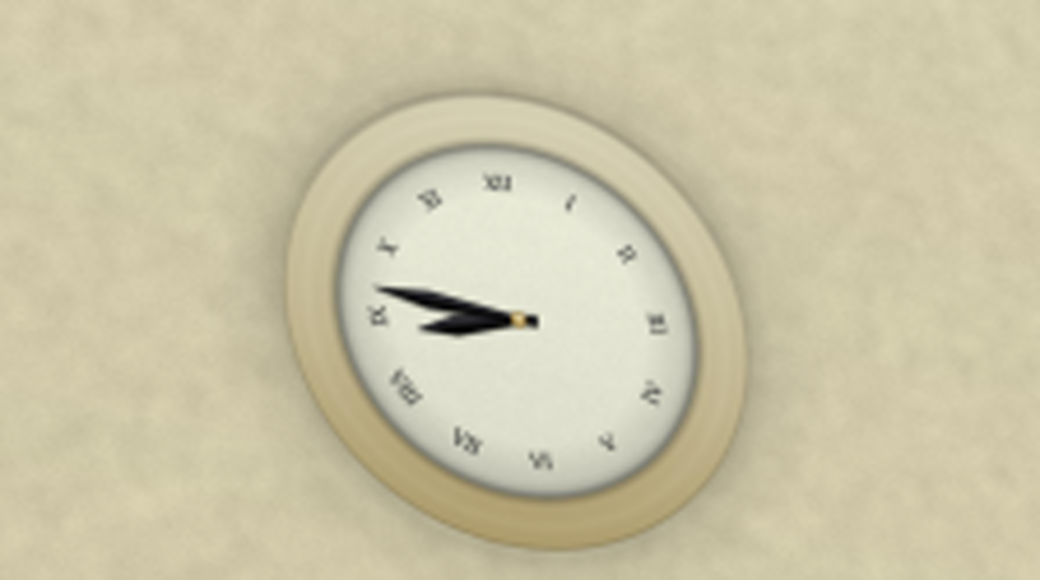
8:47
